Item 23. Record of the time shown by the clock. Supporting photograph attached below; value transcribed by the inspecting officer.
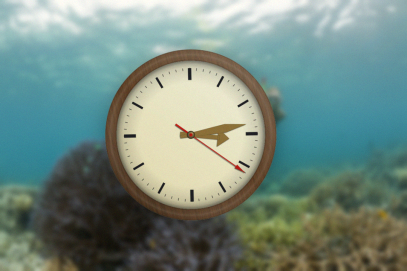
3:13:21
